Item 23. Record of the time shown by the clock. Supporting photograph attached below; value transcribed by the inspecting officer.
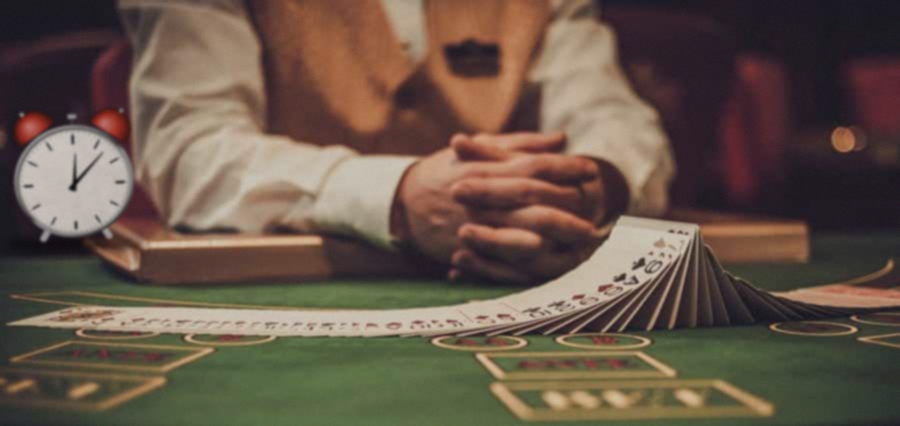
12:07
